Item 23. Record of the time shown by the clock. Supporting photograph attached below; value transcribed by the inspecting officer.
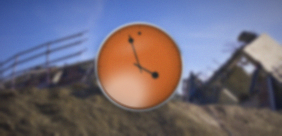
3:57
